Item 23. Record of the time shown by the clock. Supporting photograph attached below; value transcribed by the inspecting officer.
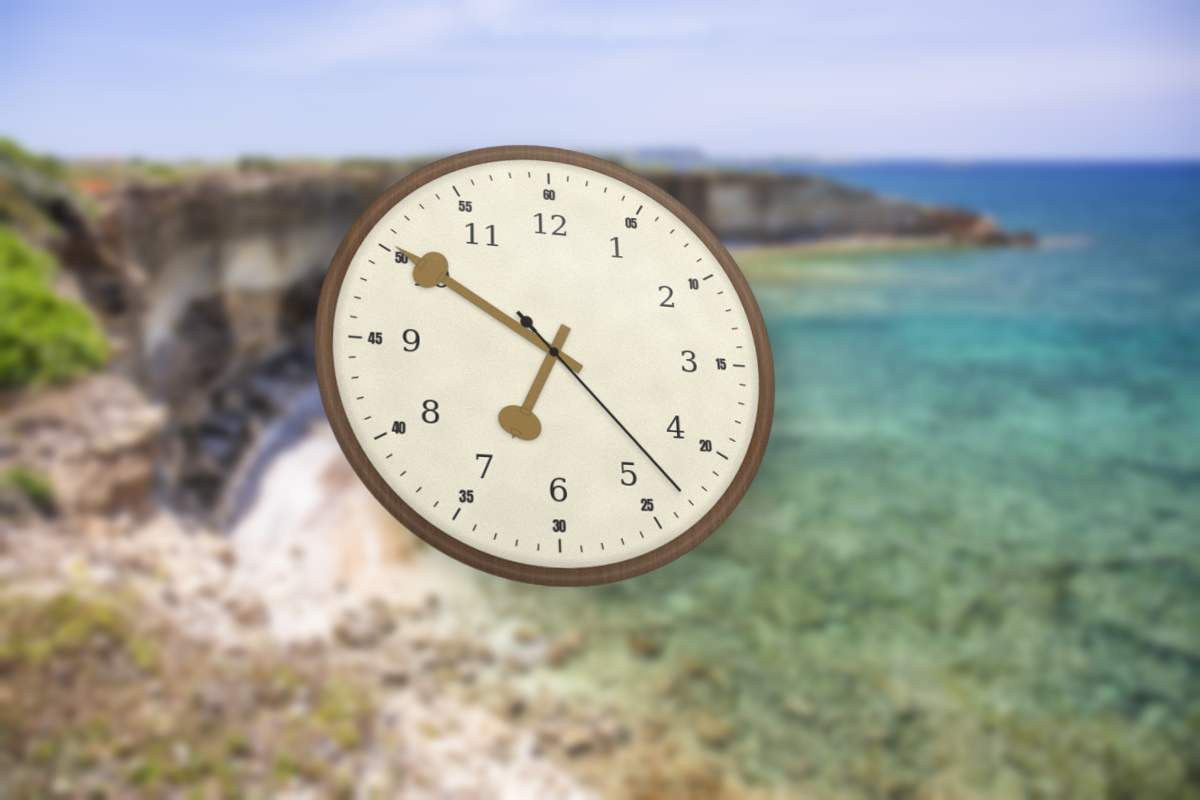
6:50:23
